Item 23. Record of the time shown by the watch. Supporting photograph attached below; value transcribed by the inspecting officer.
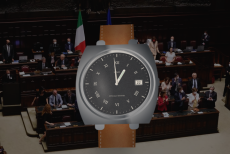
12:59
